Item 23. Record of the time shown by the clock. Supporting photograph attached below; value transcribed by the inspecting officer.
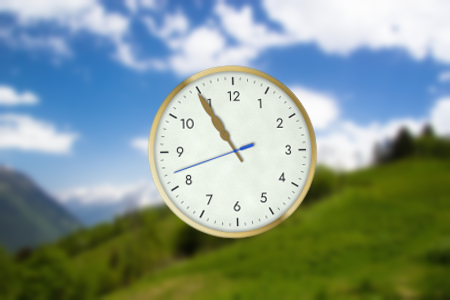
10:54:42
